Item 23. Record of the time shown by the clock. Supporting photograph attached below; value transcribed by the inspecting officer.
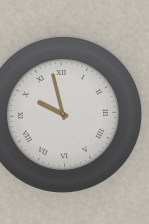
9:58
